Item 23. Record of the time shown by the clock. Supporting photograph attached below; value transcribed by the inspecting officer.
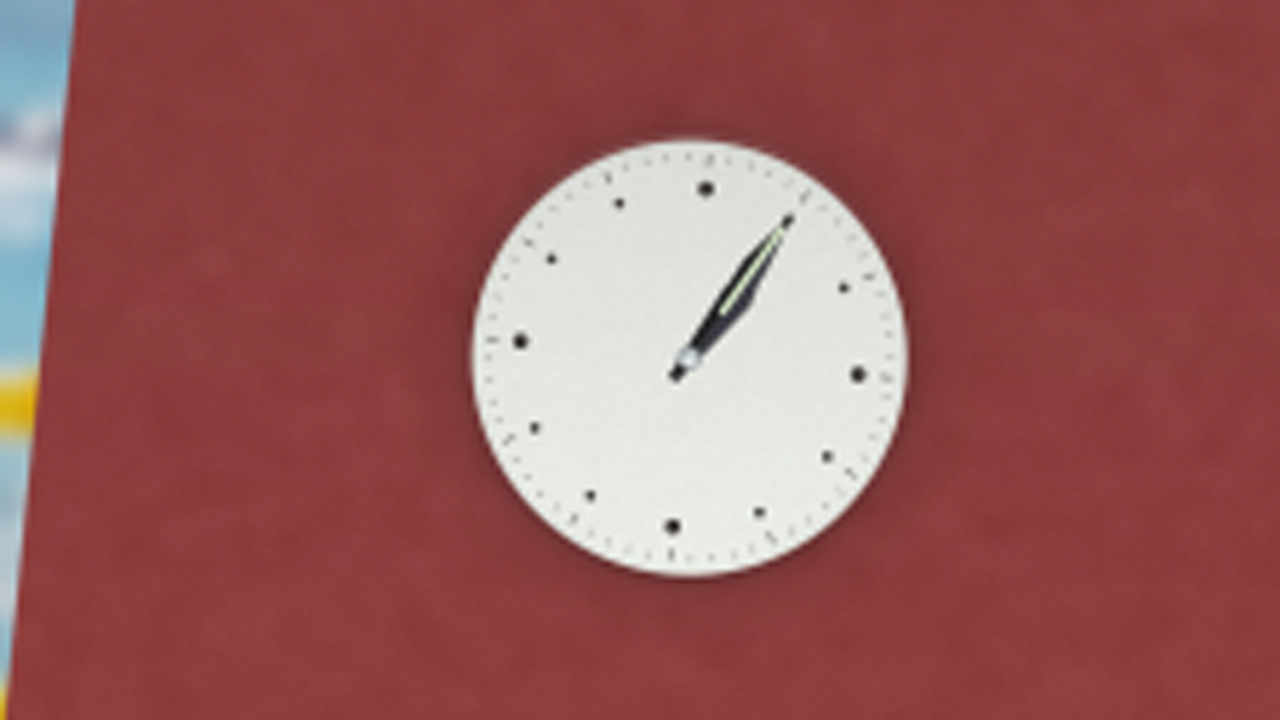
1:05
